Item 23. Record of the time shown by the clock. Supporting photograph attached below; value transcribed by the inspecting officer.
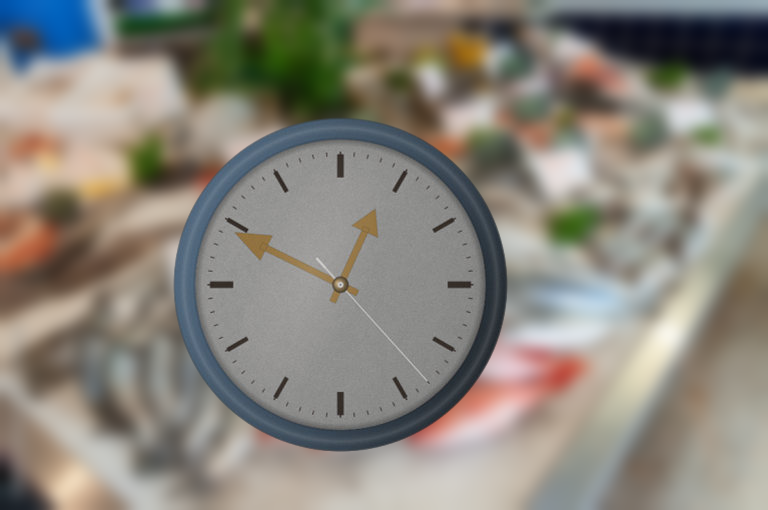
12:49:23
